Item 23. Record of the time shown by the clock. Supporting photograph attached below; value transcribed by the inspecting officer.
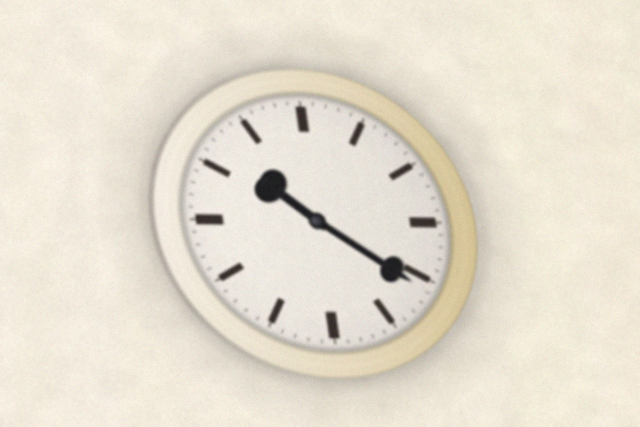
10:21
